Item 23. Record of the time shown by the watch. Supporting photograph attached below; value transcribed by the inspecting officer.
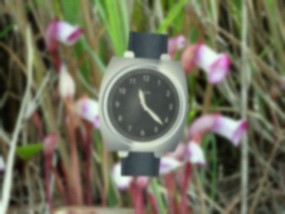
11:22
